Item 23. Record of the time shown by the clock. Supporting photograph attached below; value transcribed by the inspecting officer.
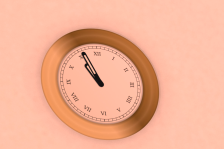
10:56
